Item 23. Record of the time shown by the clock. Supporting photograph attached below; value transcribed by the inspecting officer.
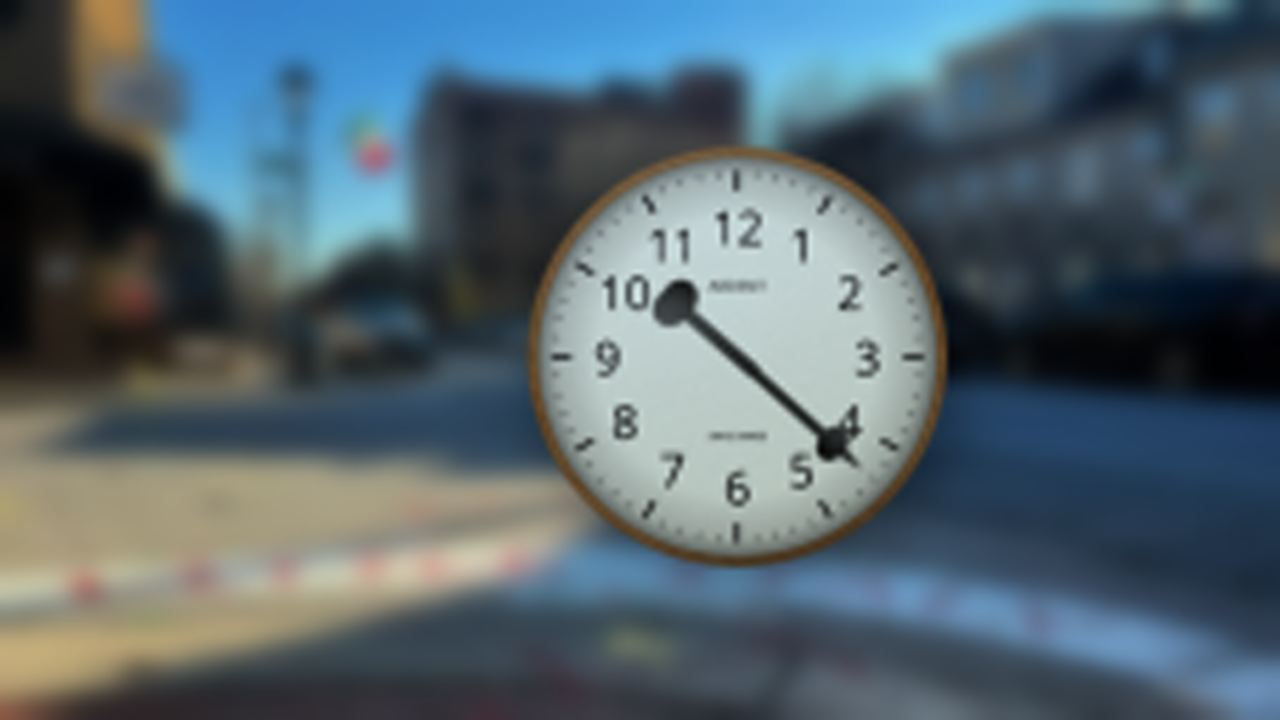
10:22
